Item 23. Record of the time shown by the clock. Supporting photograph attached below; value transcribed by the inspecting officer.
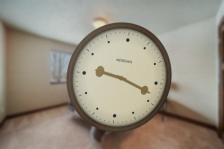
9:18
